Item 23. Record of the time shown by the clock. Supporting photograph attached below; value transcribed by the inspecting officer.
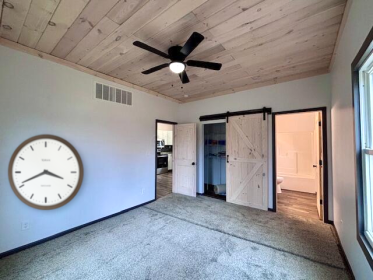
3:41
